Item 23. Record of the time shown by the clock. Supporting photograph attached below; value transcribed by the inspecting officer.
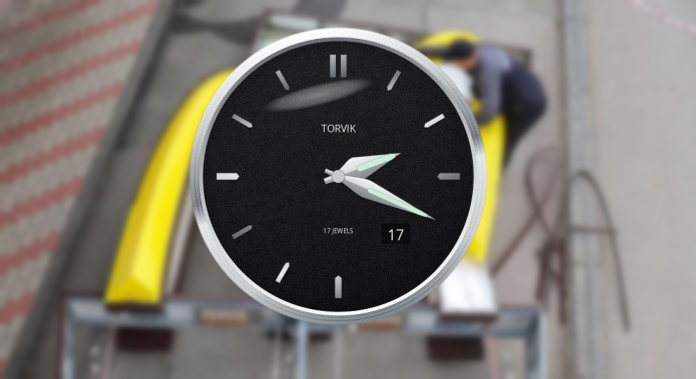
2:19
